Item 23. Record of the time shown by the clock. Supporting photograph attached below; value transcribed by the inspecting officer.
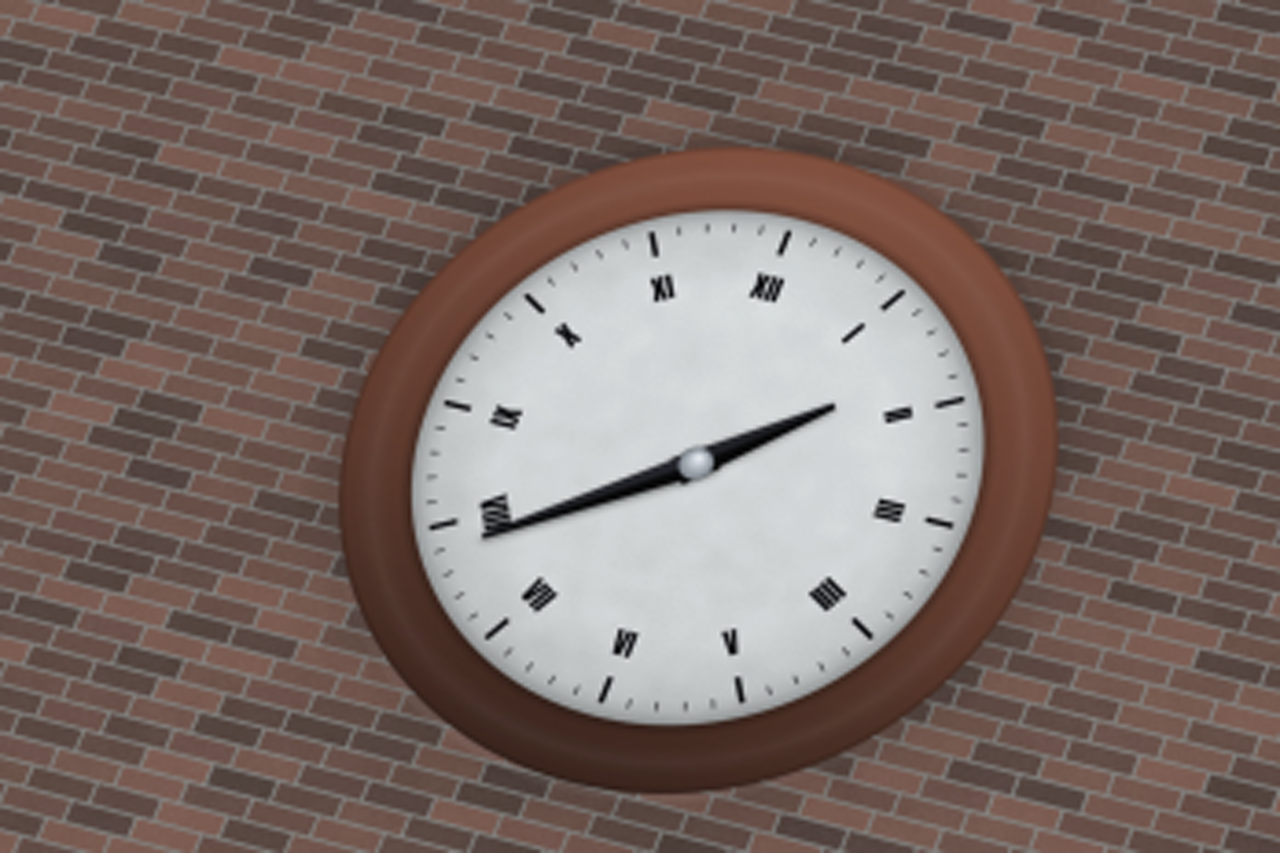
1:39
